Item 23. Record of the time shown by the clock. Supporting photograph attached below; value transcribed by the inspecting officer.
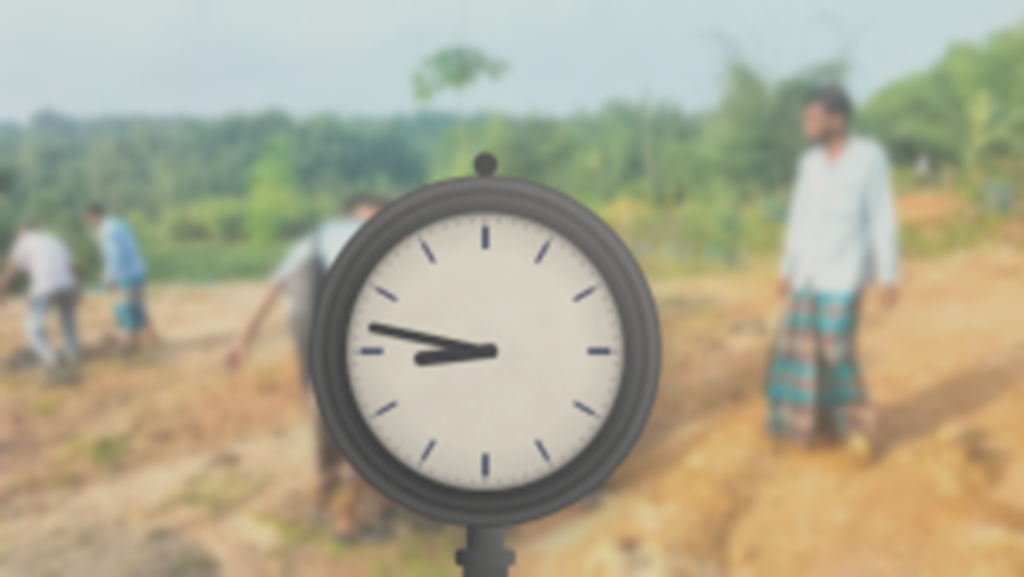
8:47
